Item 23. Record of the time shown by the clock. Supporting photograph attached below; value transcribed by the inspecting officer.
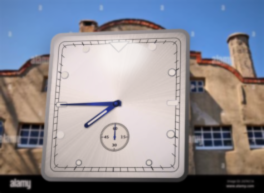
7:45
